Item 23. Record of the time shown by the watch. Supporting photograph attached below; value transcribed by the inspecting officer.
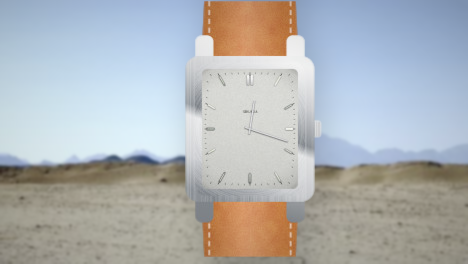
12:18
